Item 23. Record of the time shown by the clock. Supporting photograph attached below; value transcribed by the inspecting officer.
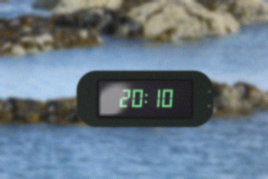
20:10
